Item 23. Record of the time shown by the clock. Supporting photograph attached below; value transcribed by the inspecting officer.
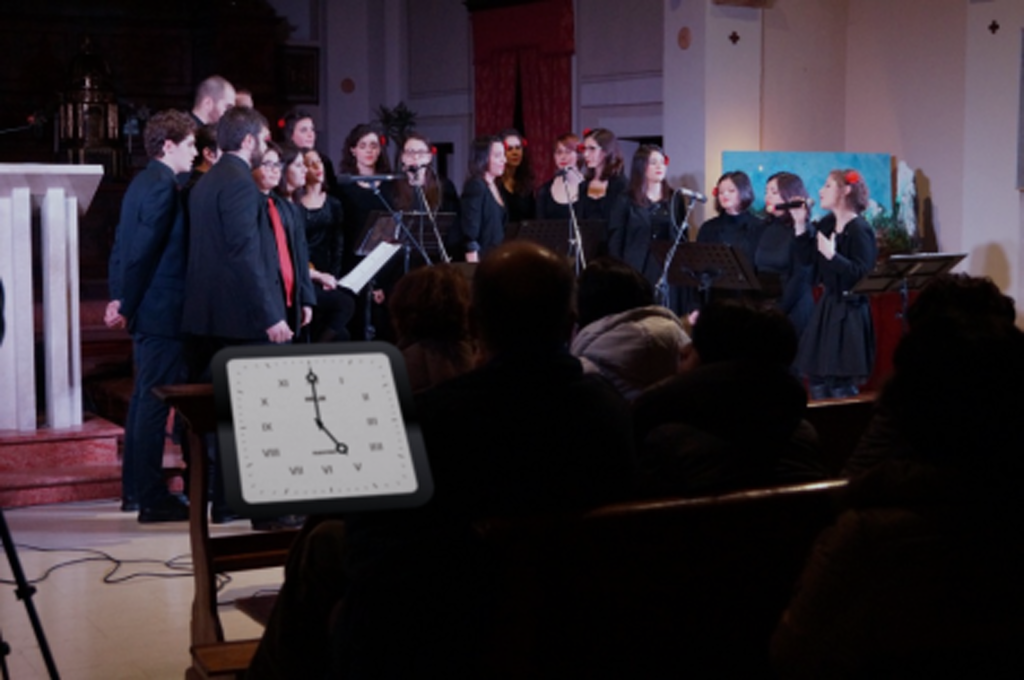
5:00
